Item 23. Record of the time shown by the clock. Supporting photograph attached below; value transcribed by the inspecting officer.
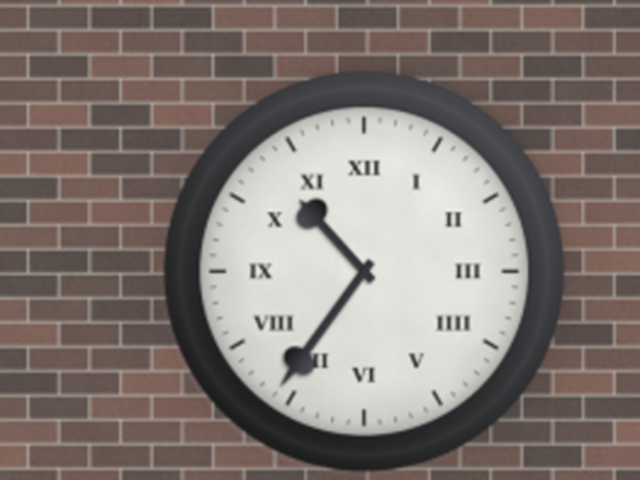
10:36
